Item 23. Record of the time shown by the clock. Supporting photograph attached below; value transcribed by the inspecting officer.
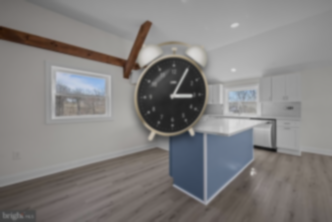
3:05
